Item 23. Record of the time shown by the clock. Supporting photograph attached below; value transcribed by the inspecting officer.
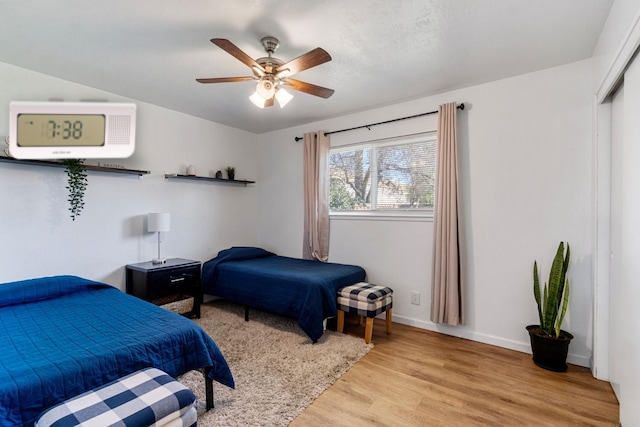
7:38
